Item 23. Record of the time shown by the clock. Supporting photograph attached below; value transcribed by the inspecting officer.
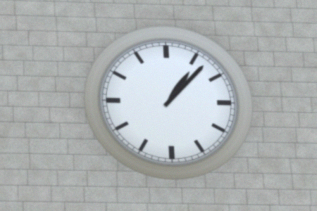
1:07
